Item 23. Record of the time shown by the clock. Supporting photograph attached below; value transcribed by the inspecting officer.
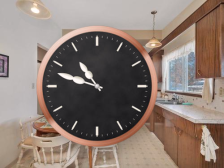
10:48
